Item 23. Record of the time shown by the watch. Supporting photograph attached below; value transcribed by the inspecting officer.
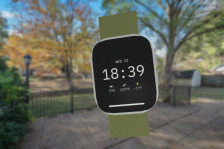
18:39
